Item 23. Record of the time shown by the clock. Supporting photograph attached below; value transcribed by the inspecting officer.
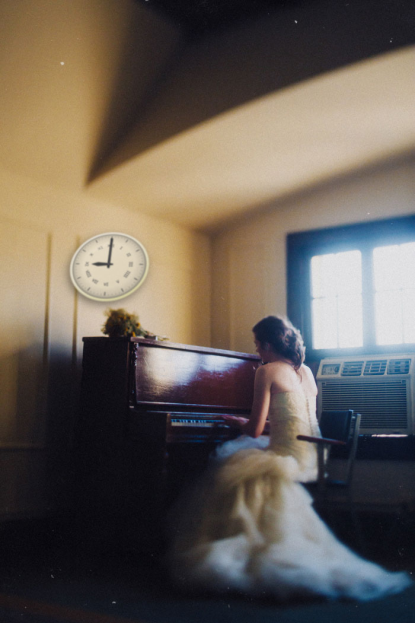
9:00
